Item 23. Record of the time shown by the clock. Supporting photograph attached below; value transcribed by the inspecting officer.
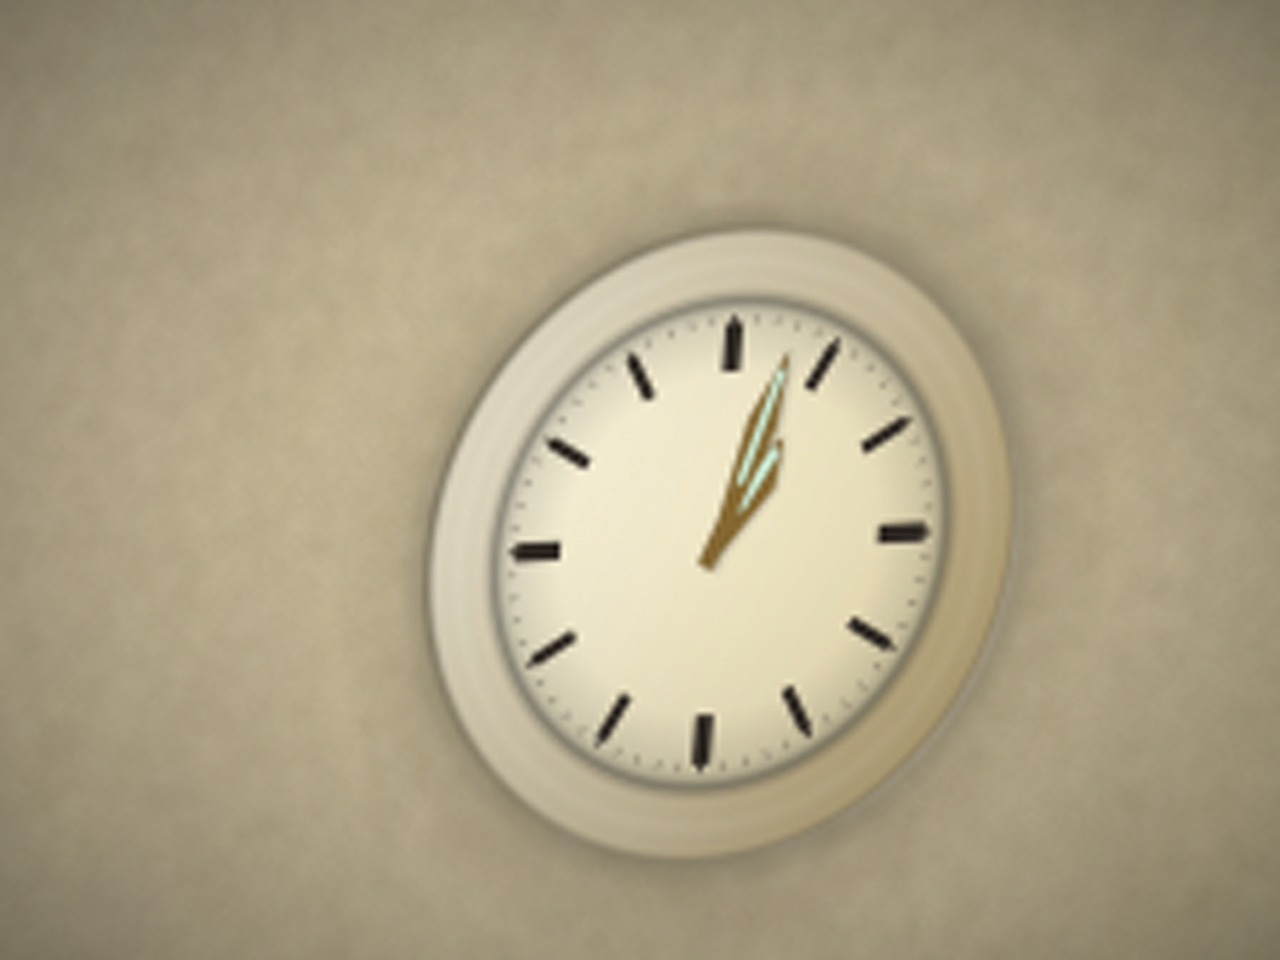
1:03
